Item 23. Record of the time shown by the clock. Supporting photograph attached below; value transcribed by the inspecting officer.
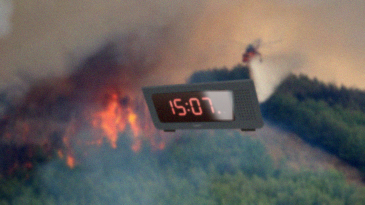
15:07
